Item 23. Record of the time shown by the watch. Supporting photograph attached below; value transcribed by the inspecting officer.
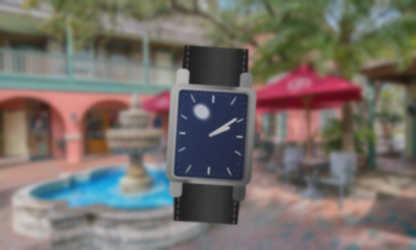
2:09
